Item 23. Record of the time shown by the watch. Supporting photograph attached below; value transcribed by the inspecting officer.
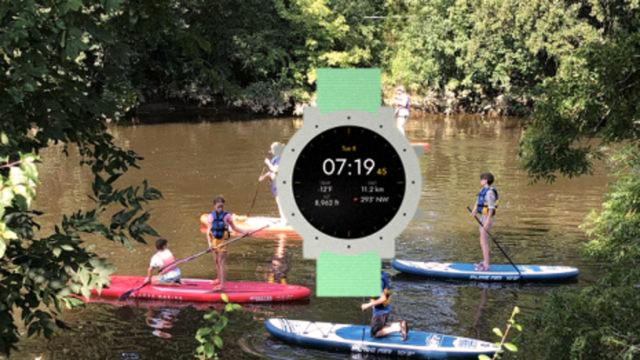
7:19
